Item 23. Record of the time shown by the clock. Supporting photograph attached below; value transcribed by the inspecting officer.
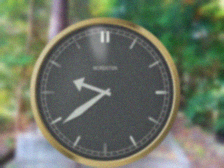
9:39
